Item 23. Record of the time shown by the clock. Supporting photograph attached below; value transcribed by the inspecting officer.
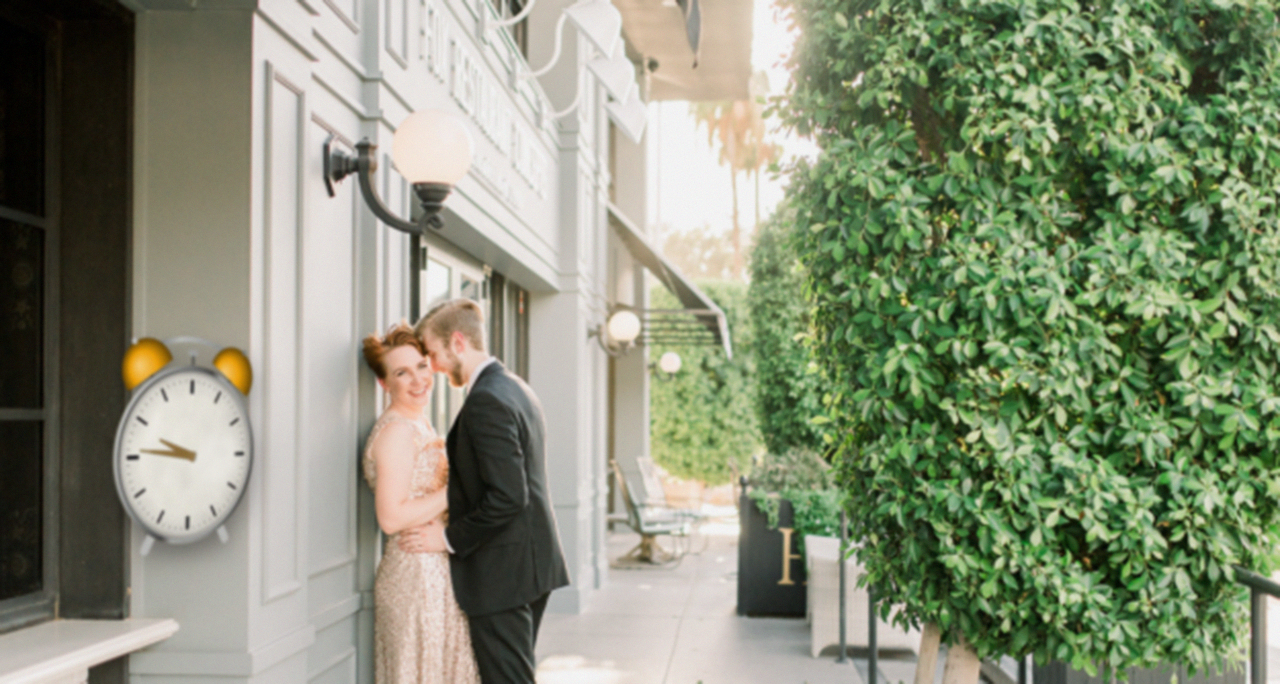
9:46
